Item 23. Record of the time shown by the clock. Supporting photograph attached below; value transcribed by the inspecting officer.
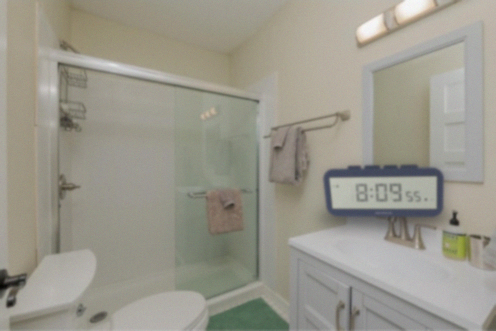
8:09
